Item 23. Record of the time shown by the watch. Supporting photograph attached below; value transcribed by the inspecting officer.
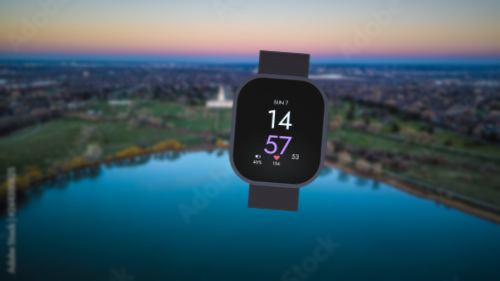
14:57
